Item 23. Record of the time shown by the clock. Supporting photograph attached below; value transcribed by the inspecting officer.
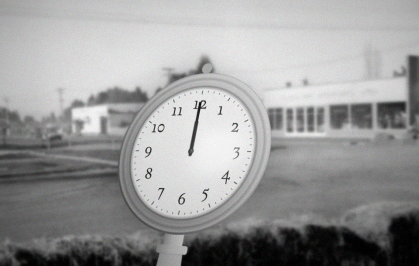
12:00
